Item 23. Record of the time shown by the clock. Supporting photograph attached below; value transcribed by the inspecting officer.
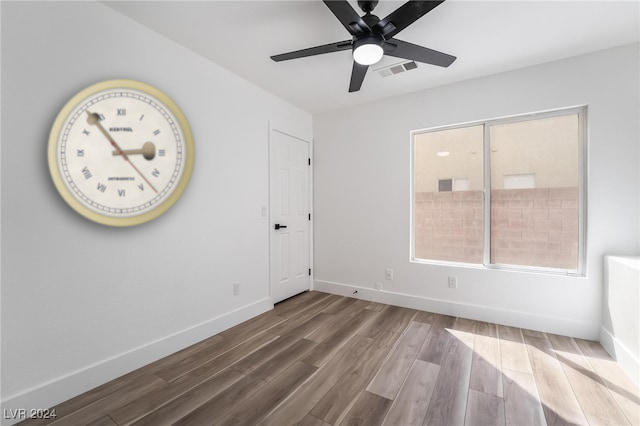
2:53:23
